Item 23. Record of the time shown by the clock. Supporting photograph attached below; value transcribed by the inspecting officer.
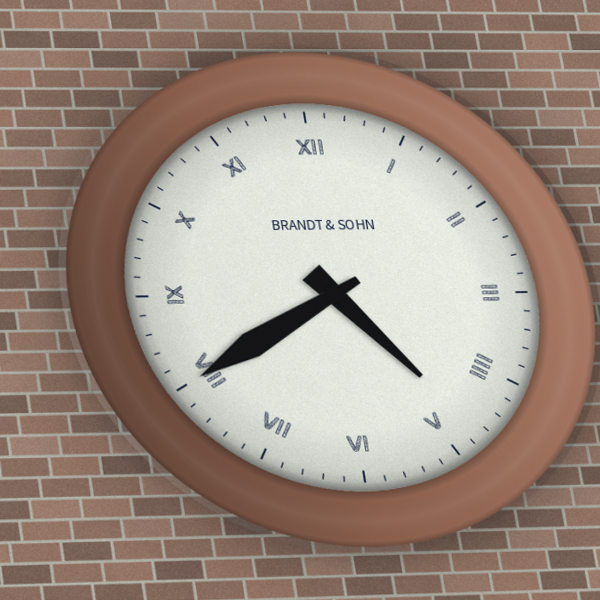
4:40
